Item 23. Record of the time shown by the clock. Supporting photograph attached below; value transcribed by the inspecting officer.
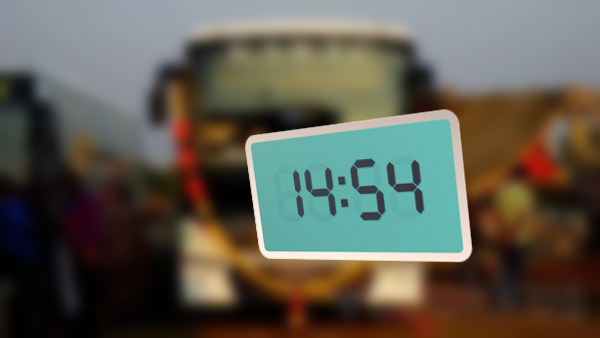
14:54
